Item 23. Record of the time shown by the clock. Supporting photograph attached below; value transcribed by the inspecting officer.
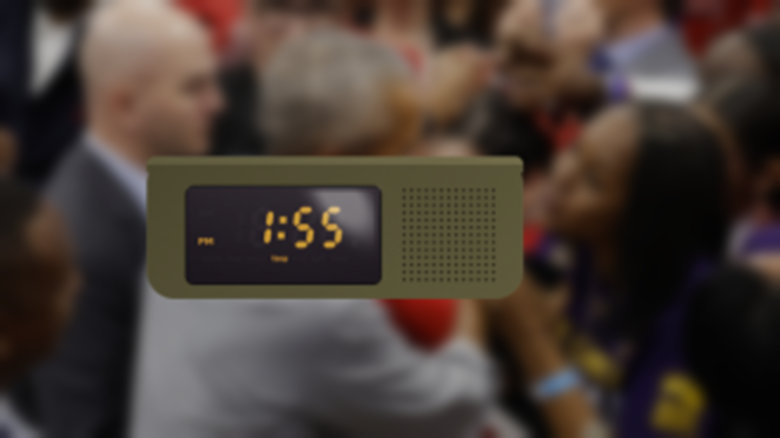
1:55
